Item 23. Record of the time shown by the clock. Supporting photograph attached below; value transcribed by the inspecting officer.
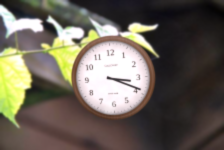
3:19
